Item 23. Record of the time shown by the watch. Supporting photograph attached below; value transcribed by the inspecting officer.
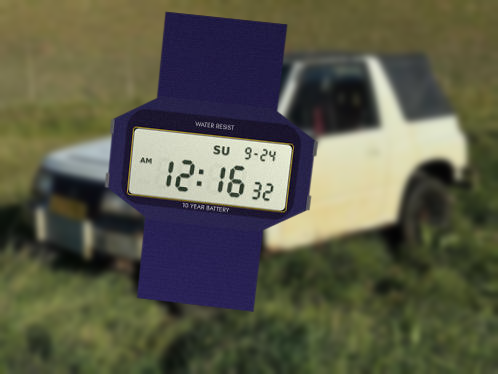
12:16:32
